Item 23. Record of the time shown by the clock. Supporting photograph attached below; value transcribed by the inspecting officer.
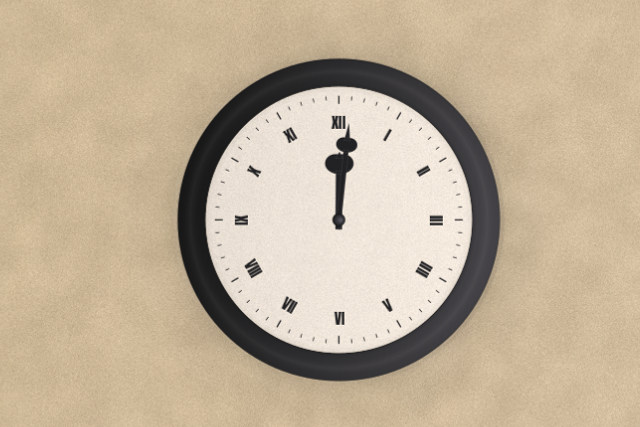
12:01
